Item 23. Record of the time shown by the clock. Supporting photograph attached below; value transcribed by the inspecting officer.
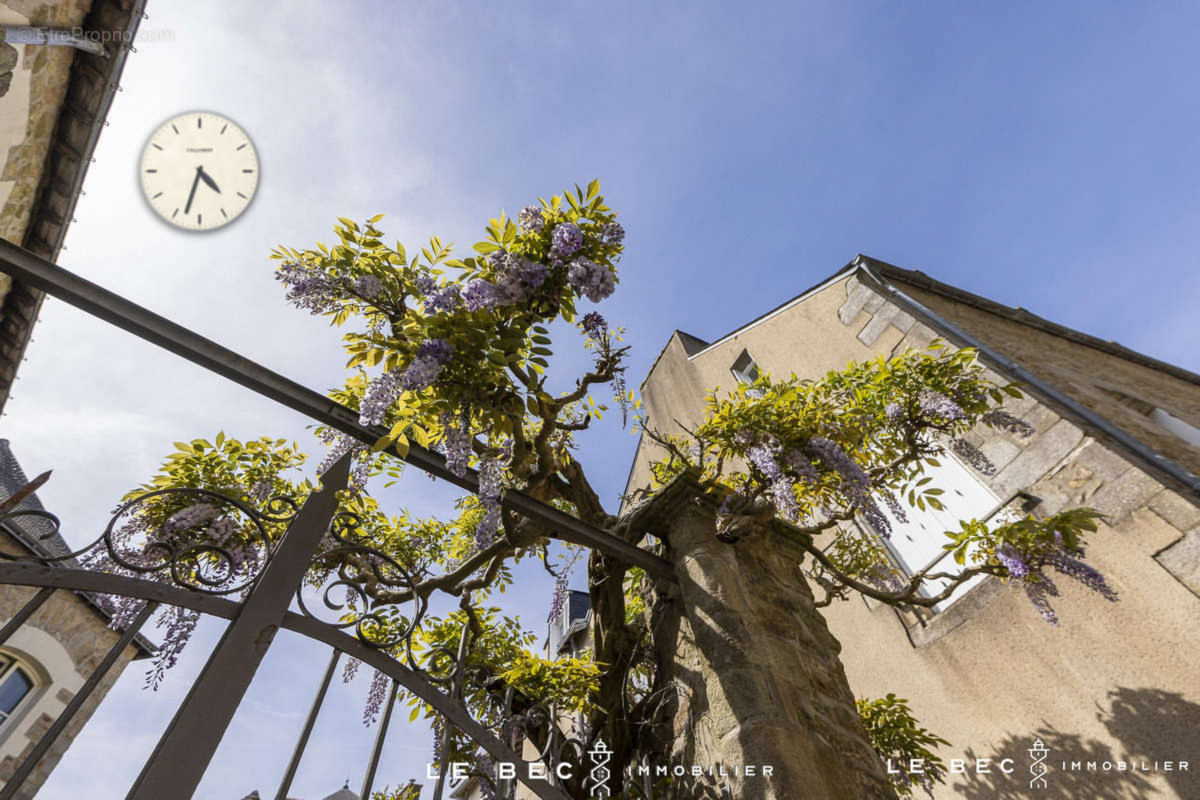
4:33
